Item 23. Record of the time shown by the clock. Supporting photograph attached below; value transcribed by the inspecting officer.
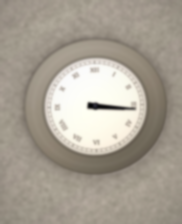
3:16
